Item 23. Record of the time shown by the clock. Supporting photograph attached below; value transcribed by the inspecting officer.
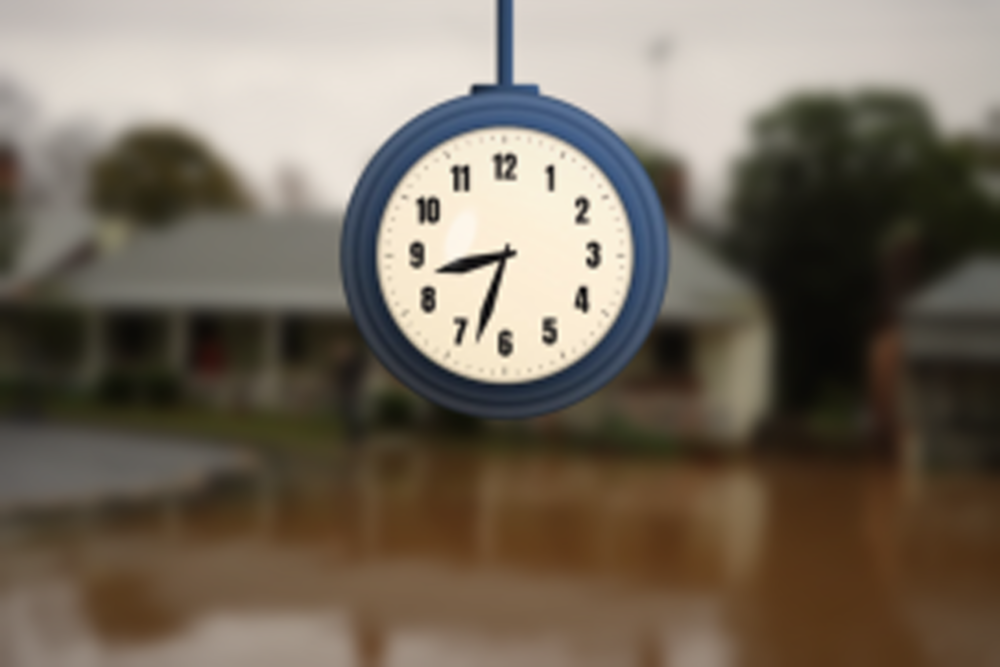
8:33
